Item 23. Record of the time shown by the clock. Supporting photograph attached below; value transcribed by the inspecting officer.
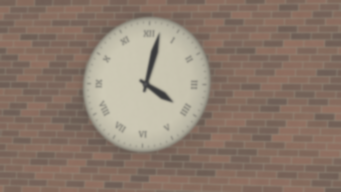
4:02
